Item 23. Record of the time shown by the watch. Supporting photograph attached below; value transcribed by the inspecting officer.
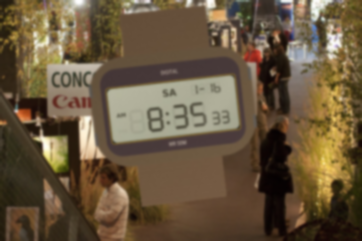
8:35:33
